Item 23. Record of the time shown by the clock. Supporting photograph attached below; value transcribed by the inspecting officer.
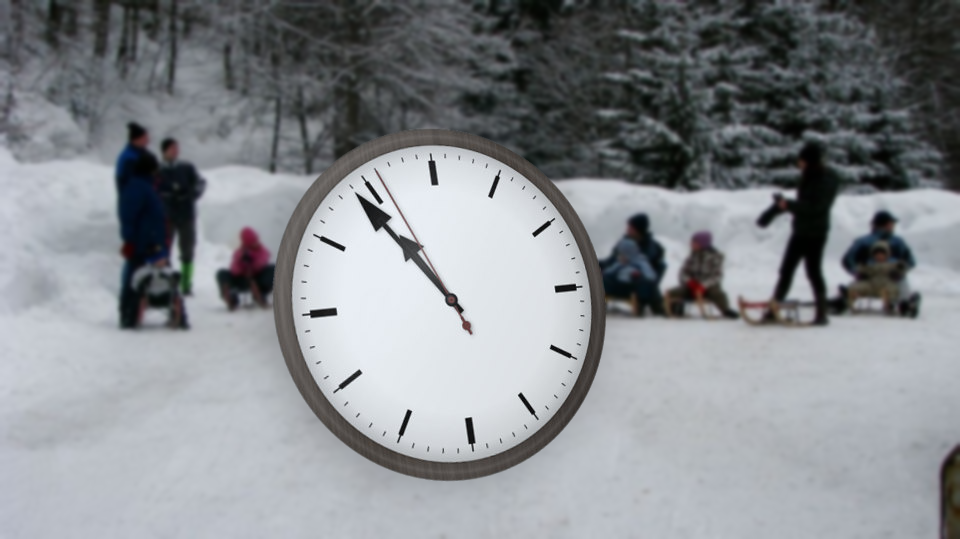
10:53:56
